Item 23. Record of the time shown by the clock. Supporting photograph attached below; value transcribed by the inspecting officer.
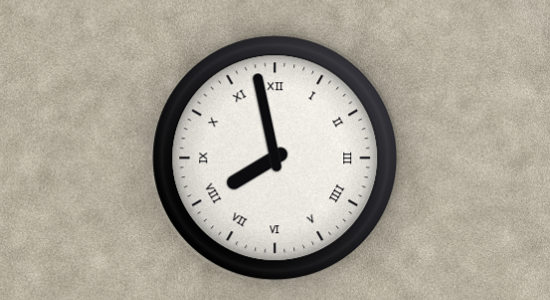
7:58
